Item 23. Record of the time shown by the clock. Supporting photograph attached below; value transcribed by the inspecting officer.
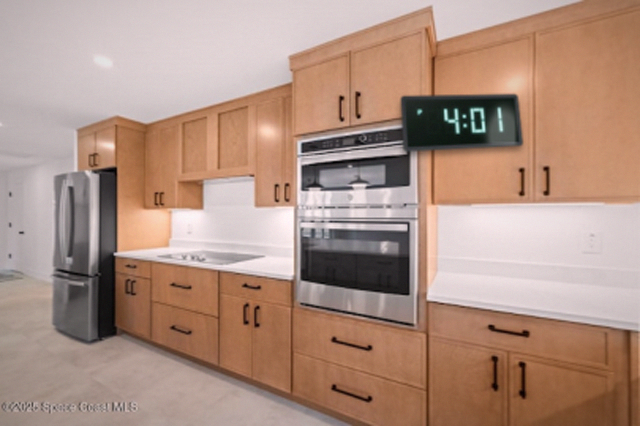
4:01
